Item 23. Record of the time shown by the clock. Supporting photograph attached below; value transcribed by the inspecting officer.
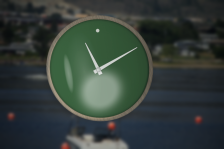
11:10
